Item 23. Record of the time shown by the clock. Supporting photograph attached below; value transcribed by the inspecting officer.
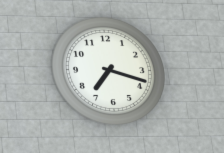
7:18
